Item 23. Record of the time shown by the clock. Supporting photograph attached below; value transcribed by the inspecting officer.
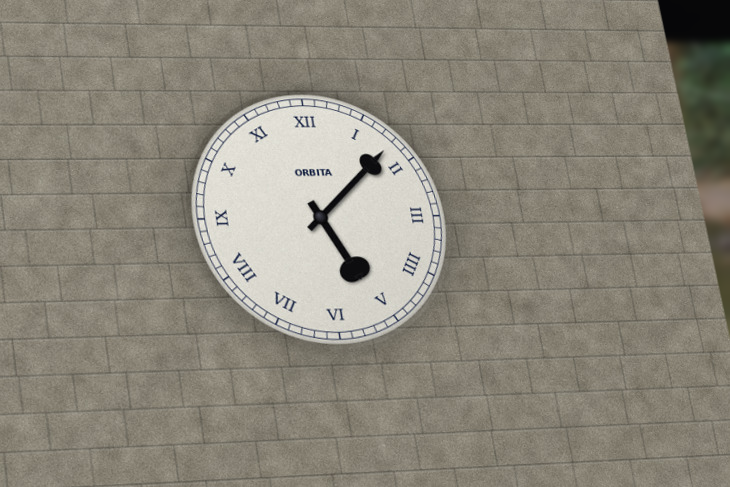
5:08
